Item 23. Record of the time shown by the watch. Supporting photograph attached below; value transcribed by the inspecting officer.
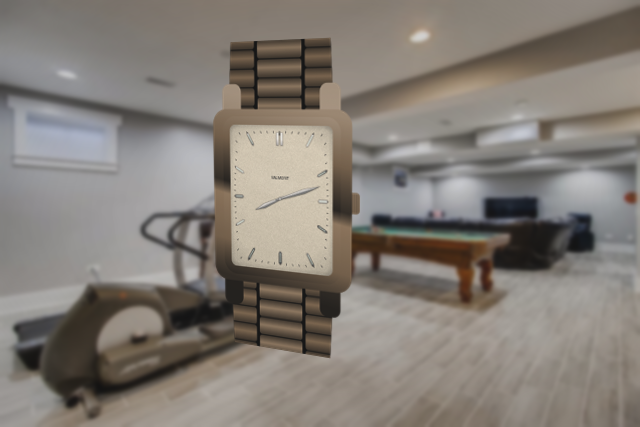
8:12
